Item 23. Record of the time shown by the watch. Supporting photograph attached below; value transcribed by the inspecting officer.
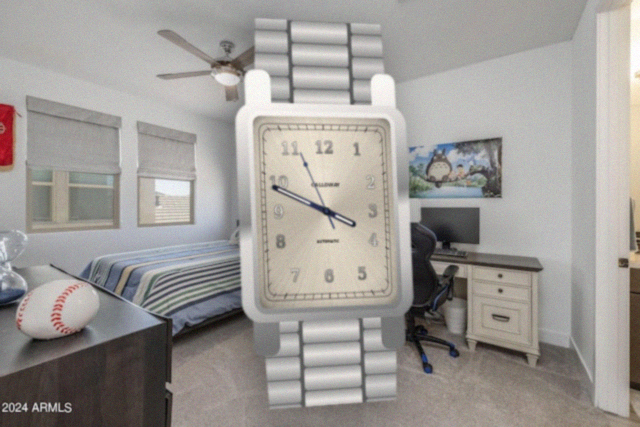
3:48:56
